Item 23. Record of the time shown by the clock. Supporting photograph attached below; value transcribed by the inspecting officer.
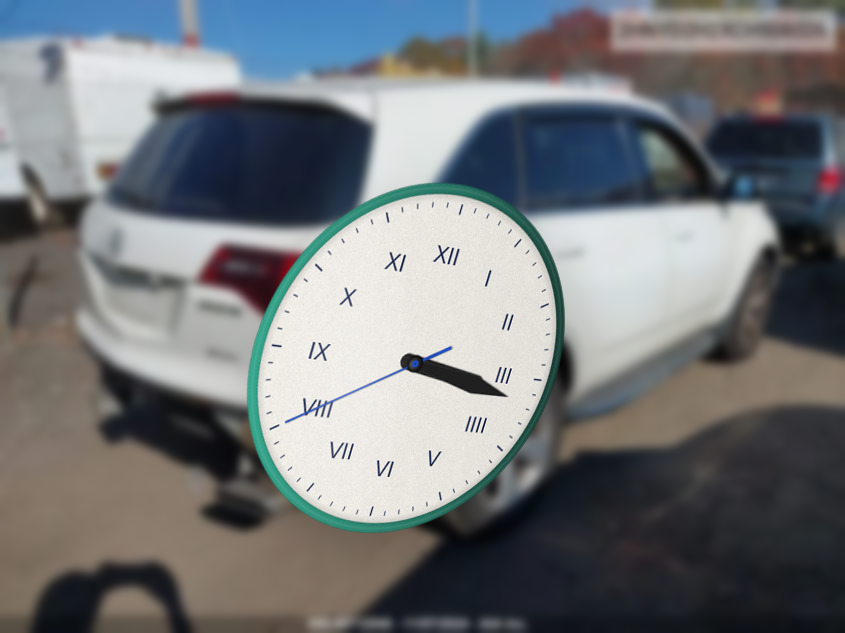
3:16:40
